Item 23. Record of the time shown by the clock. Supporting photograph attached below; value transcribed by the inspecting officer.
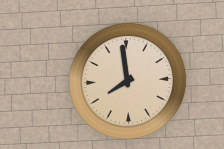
7:59
